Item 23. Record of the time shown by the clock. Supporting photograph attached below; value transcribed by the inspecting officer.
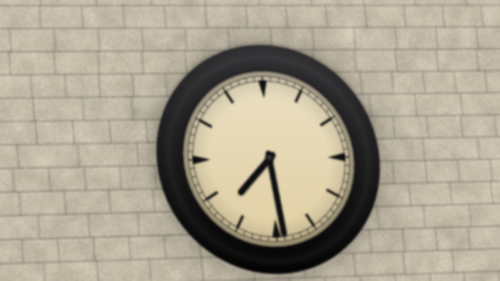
7:29
